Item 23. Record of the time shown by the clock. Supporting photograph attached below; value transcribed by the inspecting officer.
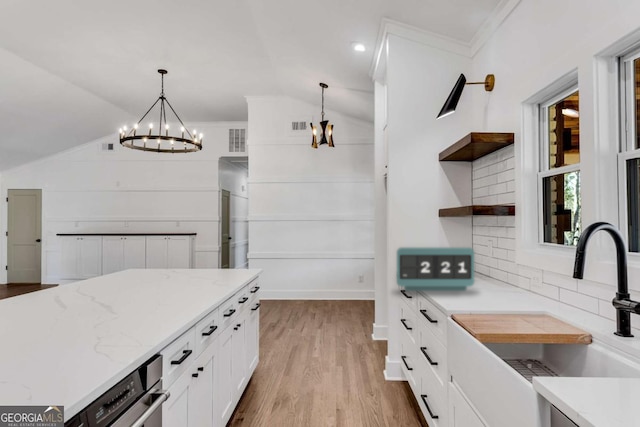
2:21
